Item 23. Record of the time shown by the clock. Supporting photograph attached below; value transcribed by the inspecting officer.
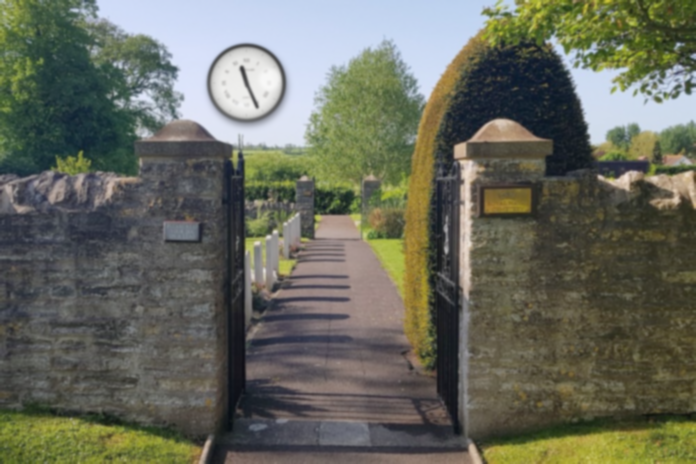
11:26
